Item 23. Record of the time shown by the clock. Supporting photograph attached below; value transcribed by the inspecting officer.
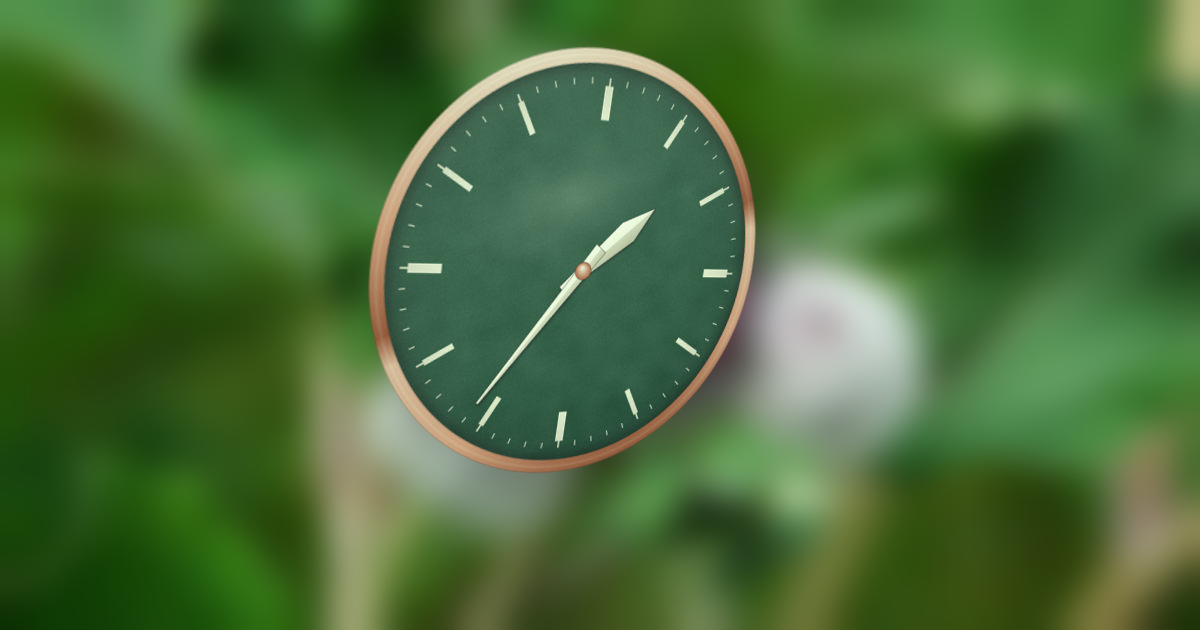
1:36
